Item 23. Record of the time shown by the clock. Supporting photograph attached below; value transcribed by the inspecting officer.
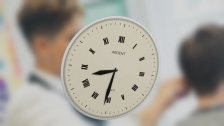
8:31
